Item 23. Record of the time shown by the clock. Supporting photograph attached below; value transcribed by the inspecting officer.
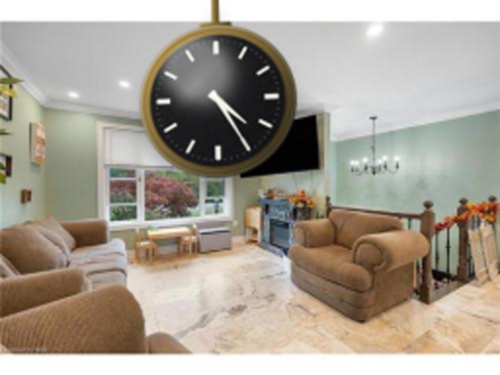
4:25
